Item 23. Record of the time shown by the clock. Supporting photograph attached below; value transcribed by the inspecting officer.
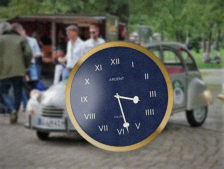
3:28
